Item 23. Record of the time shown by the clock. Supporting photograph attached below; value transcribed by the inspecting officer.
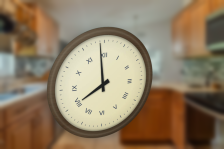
7:59
